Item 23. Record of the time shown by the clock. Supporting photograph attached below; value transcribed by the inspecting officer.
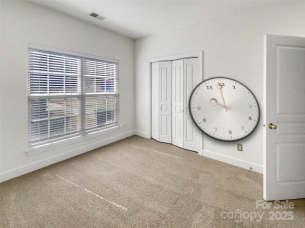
9:59
